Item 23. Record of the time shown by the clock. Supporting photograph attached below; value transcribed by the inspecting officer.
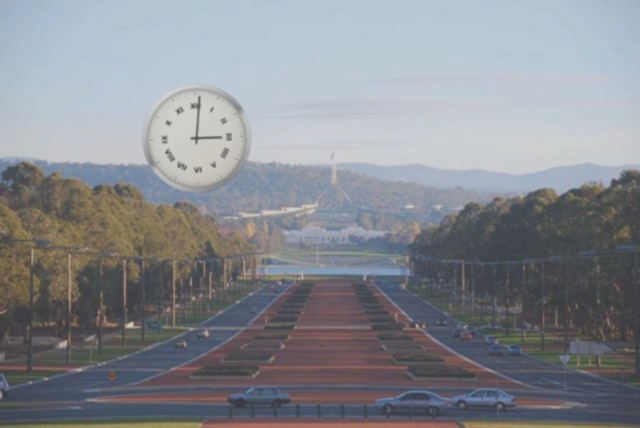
3:01
